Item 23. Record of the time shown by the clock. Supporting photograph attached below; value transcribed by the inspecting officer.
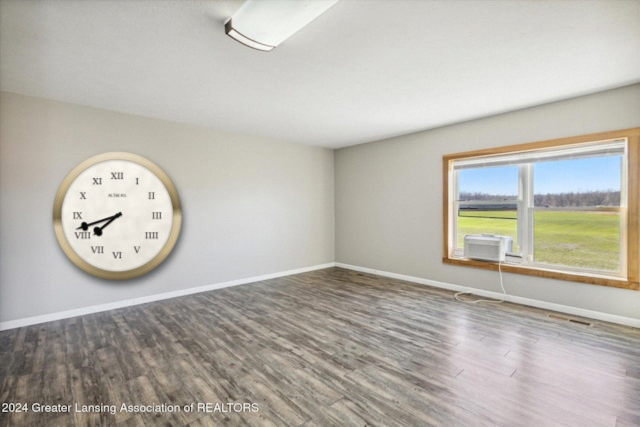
7:42
